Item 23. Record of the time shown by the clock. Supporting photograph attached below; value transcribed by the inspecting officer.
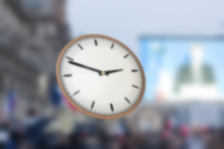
2:49
